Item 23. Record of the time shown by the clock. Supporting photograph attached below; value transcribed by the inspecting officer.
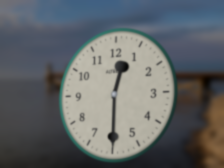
12:30
